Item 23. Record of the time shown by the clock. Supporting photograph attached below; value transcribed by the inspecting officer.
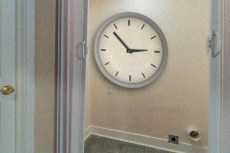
2:53
